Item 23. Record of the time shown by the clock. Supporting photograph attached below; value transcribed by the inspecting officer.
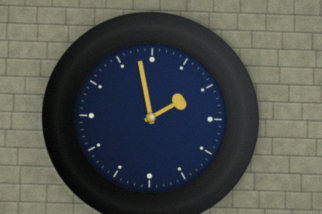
1:58
